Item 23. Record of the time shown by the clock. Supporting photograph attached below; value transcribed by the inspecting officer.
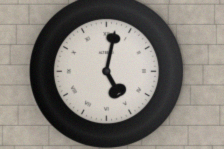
5:02
